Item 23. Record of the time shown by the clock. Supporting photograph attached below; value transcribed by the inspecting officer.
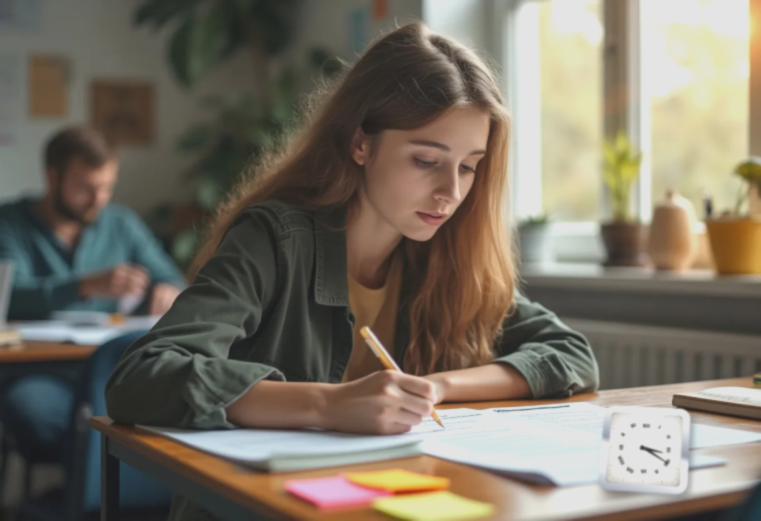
3:20
